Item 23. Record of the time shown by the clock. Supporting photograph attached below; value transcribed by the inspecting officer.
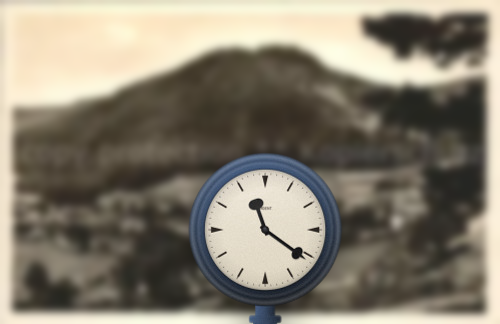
11:21
